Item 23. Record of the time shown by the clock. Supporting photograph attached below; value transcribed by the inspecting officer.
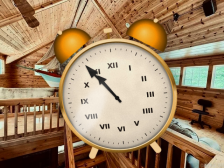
10:54
